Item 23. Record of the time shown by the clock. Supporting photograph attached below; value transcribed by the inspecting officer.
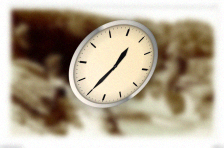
12:35
